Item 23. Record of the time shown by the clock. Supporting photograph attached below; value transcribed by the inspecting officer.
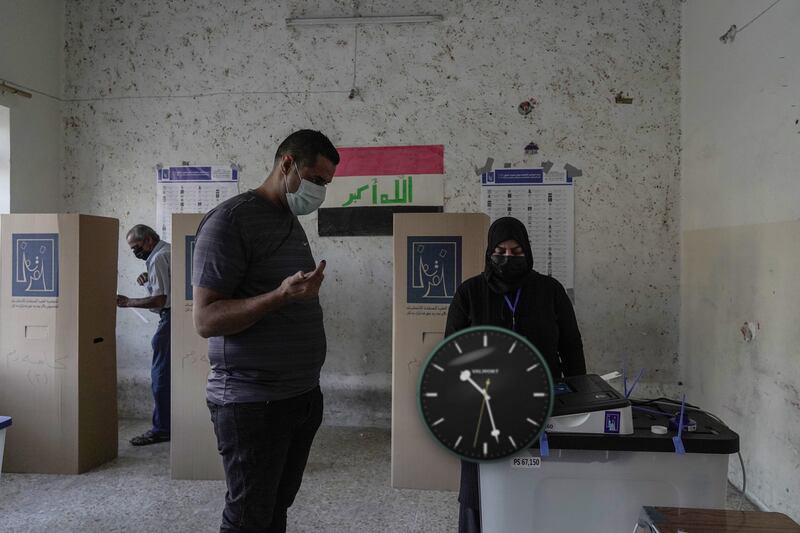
10:27:32
